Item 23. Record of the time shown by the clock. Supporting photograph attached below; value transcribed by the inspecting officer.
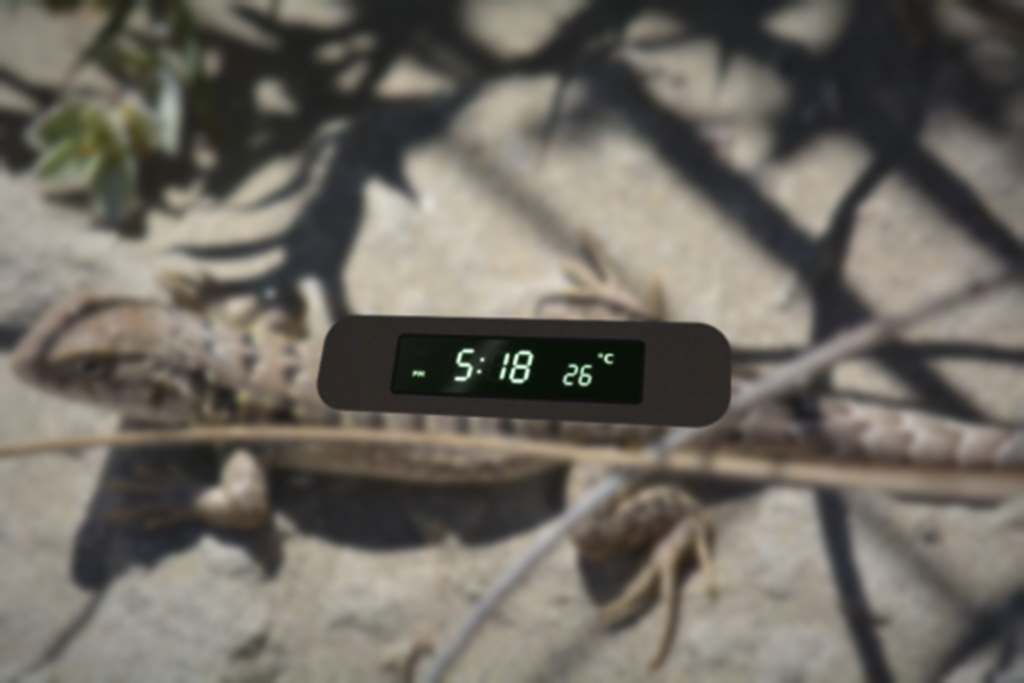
5:18
